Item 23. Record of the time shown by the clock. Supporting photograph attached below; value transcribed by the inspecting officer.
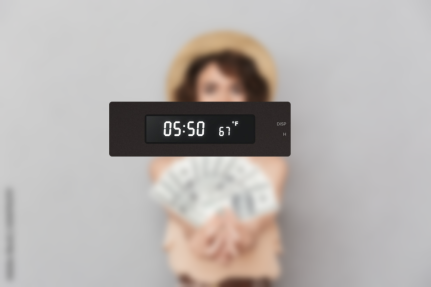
5:50
